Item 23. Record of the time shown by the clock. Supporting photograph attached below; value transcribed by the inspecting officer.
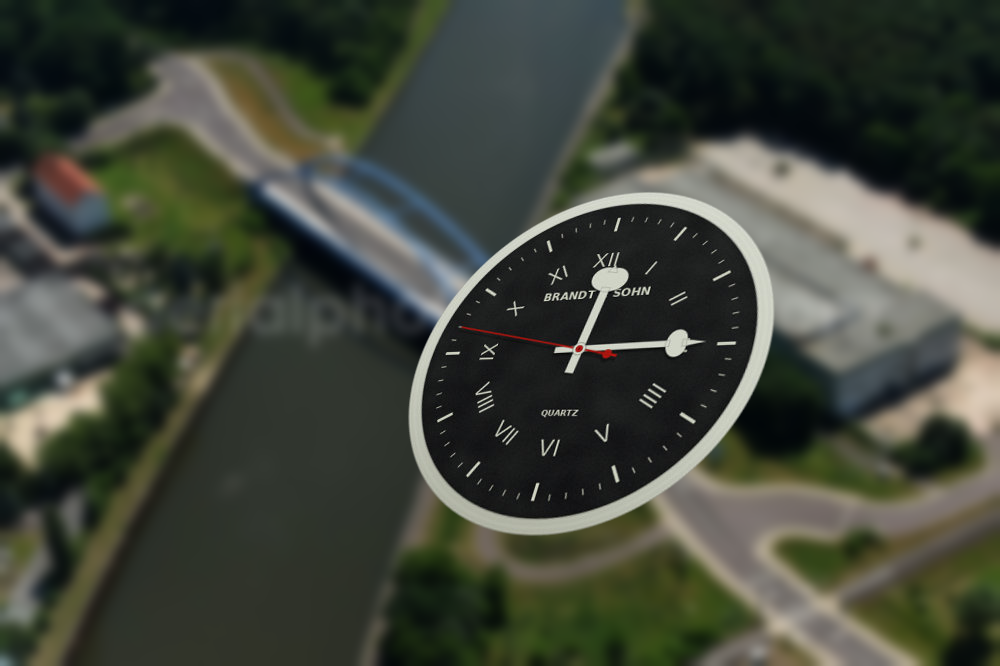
12:14:47
